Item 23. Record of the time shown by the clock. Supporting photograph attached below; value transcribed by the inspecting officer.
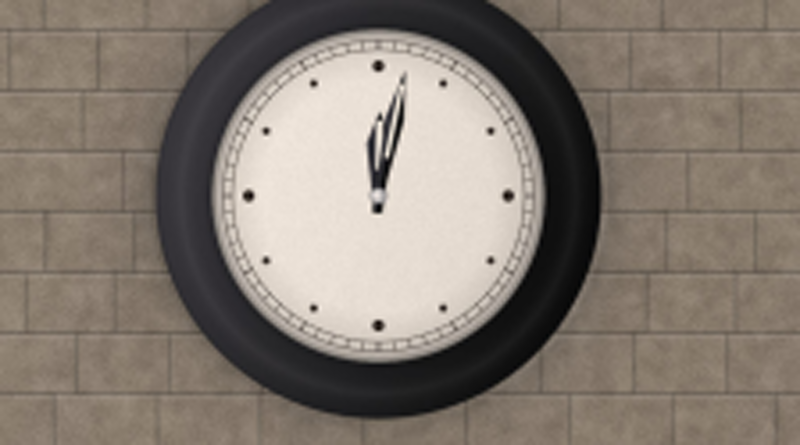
12:02
